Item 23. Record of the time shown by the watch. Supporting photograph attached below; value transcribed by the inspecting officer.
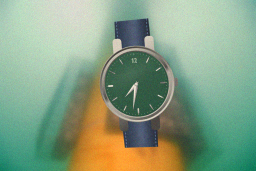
7:32
